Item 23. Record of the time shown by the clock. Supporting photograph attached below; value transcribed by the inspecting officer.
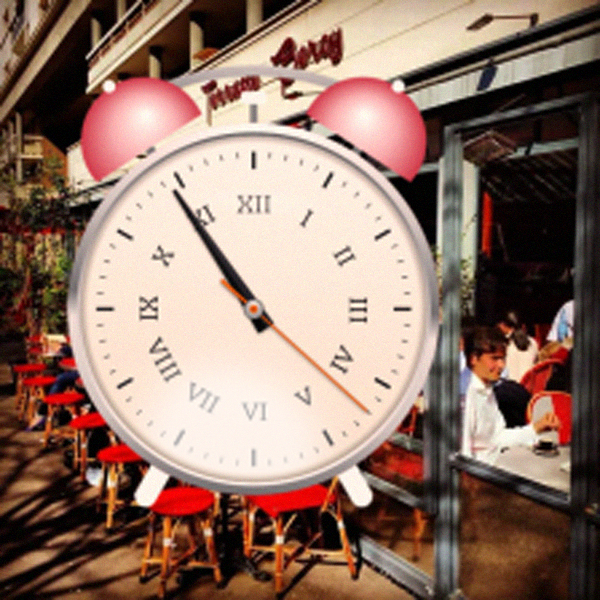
10:54:22
